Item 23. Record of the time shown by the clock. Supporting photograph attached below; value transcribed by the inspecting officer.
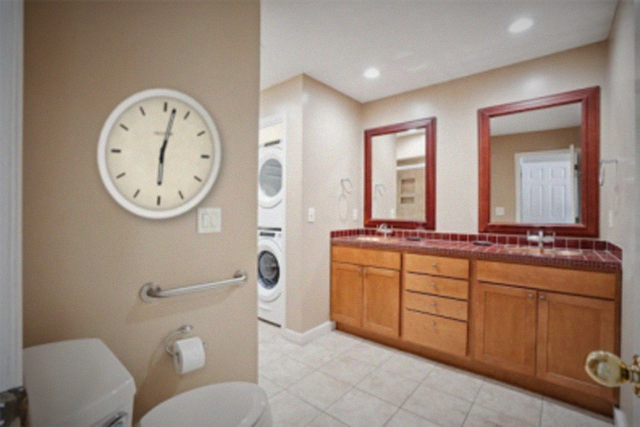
6:02
